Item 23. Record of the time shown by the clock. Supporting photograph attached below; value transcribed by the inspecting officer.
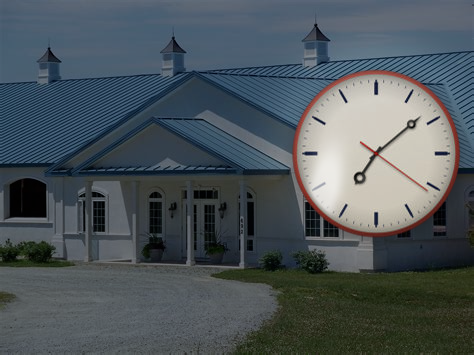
7:08:21
